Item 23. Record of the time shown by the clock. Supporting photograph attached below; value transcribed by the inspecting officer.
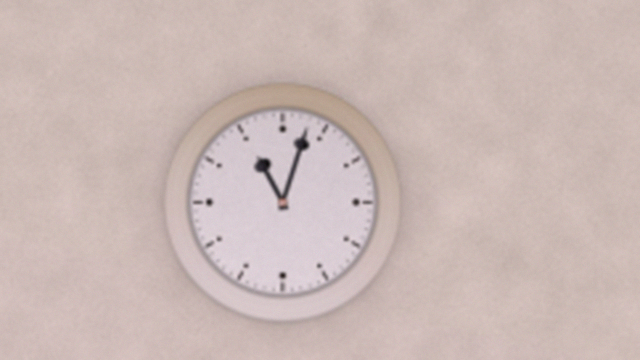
11:03
